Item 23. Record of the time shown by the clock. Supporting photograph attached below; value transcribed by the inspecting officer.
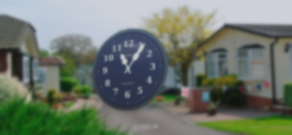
11:06
